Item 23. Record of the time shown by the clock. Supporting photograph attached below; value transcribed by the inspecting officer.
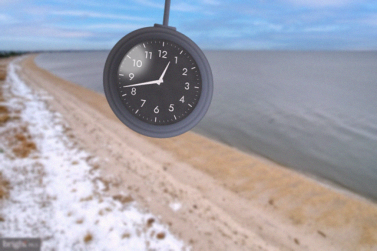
12:42
